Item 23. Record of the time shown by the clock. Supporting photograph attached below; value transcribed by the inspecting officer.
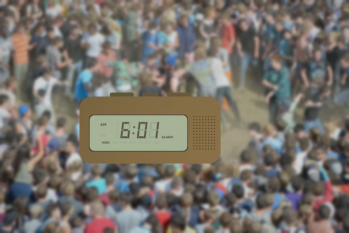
6:01
